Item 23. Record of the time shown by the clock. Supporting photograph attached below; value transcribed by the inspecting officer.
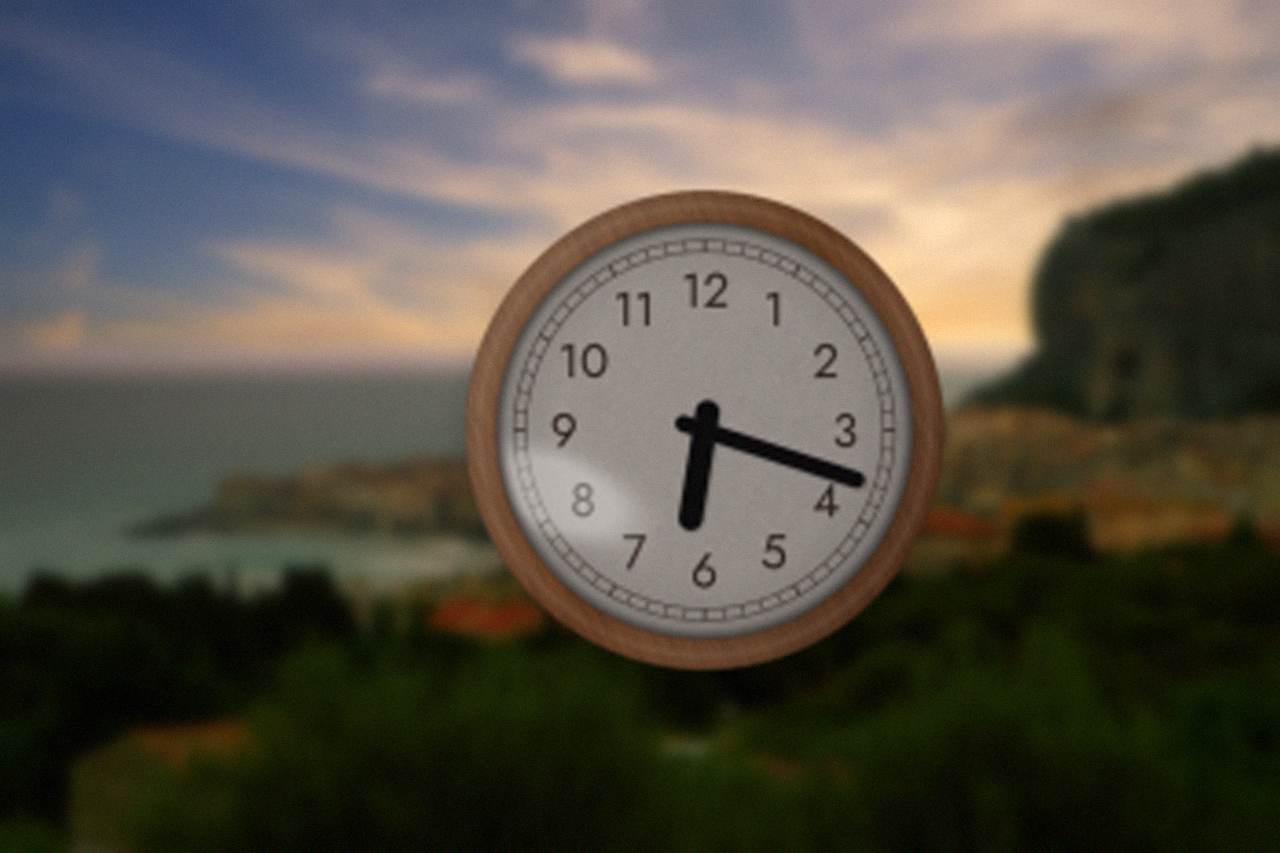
6:18
